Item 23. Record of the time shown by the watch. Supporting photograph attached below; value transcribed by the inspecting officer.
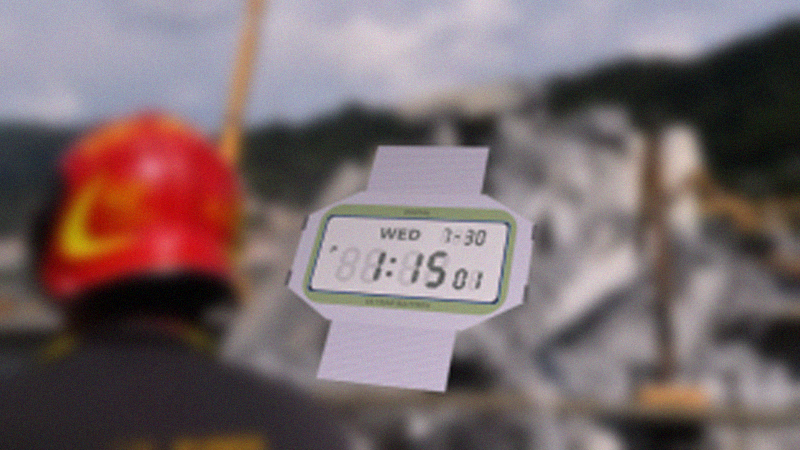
1:15:01
